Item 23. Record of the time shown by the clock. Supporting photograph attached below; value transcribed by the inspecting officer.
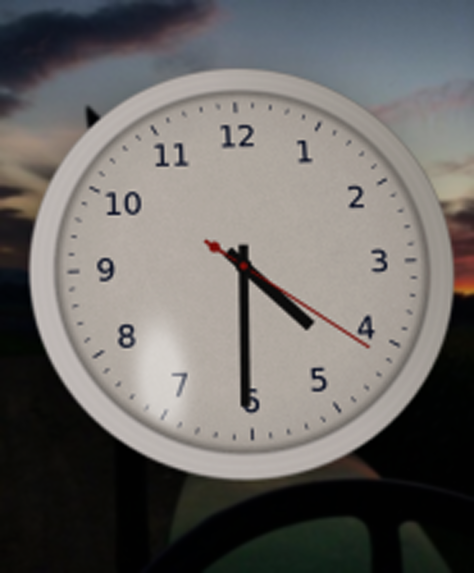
4:30:21
